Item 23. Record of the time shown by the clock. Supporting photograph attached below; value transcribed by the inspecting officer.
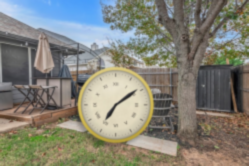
7:09
